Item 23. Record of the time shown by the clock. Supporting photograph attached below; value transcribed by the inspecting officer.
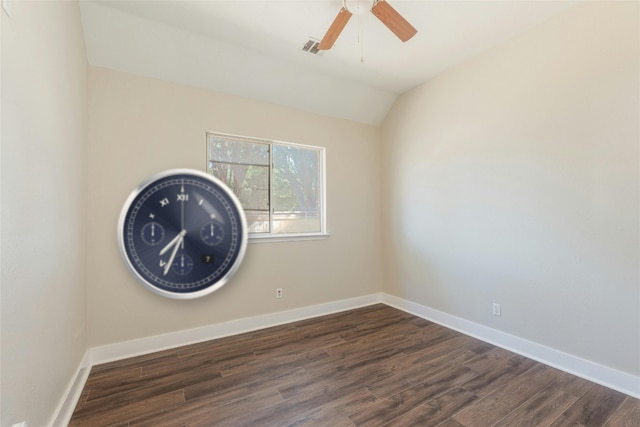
7:34
